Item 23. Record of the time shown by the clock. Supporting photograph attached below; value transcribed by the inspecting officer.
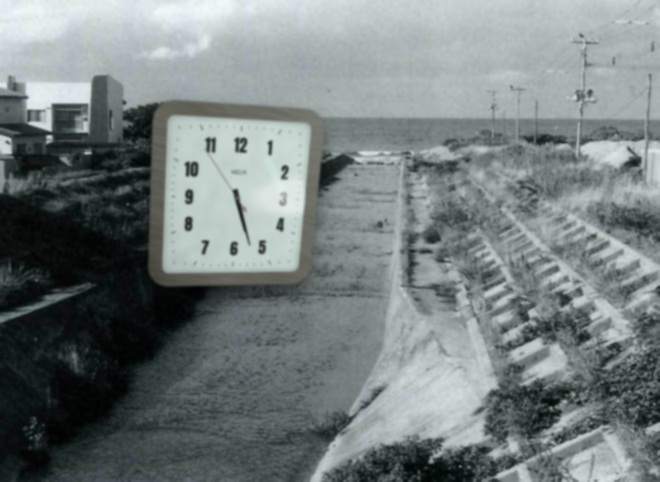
5:26:54
